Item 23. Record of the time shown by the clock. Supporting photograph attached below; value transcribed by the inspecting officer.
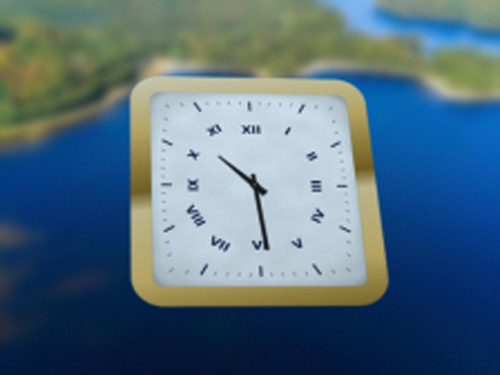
10:29
